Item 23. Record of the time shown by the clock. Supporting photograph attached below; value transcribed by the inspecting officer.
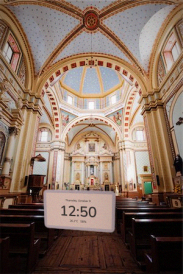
12:50
